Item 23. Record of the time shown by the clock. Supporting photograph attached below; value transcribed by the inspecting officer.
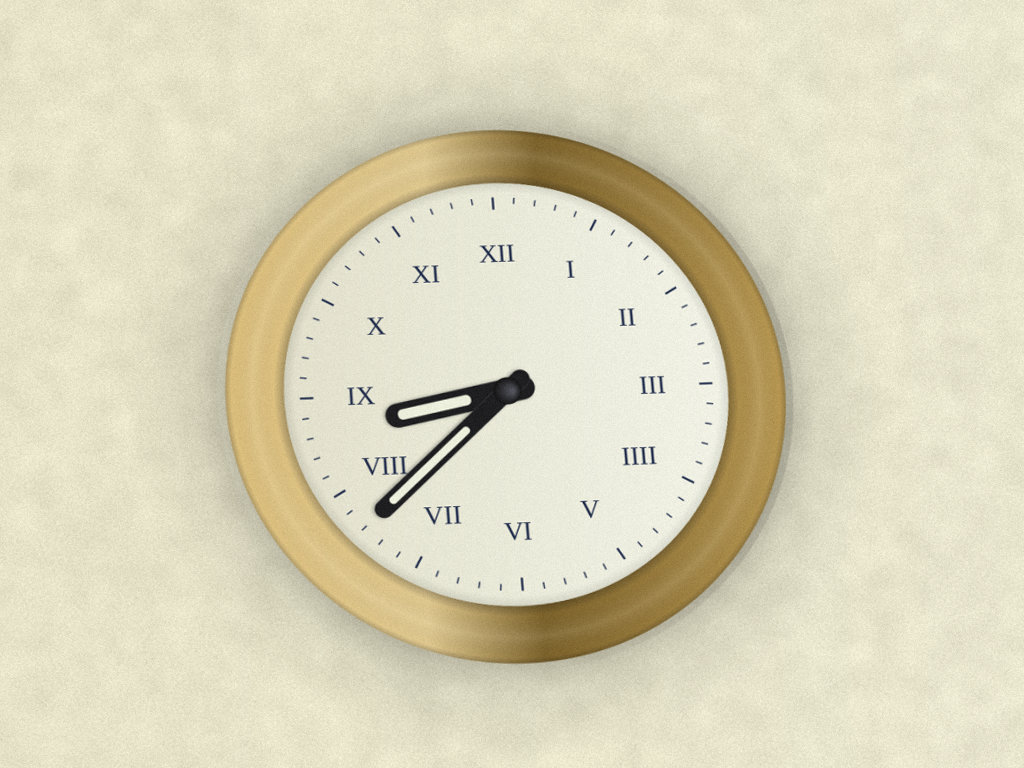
8:38
